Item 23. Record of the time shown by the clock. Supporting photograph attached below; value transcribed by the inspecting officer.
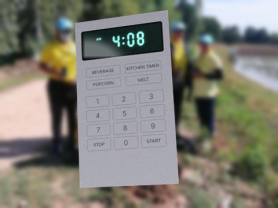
4:08
